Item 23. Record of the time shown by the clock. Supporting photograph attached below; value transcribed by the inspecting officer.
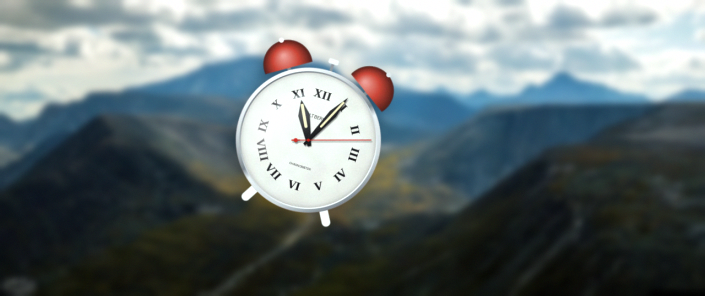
11:04:12
